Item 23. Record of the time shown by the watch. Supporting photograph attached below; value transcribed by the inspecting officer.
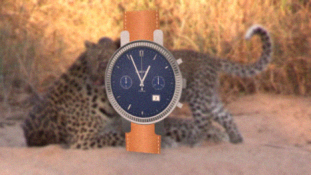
12:56
